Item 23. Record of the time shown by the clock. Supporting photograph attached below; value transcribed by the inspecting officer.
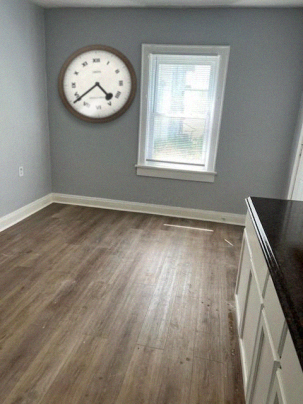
4:39
